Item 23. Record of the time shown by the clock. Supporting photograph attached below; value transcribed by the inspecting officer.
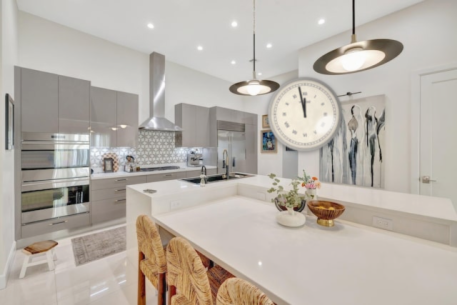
11:58
